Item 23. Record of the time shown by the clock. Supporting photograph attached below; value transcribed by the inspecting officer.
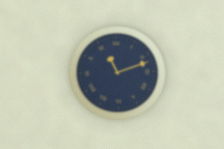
11:12
